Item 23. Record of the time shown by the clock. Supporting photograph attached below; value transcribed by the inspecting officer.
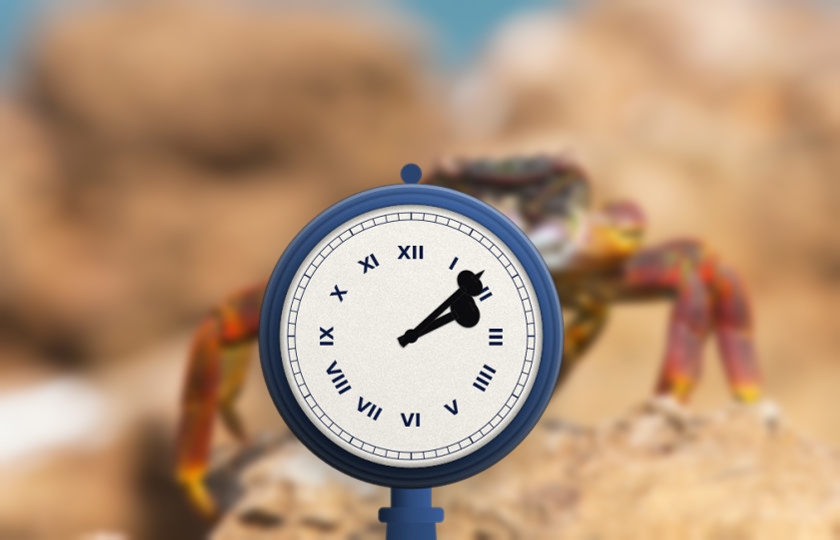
2:08
